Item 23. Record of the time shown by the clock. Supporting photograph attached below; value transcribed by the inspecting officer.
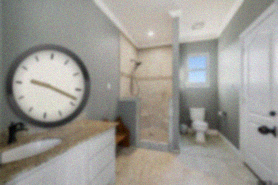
9:18
